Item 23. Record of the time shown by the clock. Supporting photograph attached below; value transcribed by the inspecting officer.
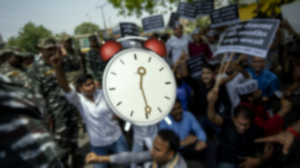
12:29
